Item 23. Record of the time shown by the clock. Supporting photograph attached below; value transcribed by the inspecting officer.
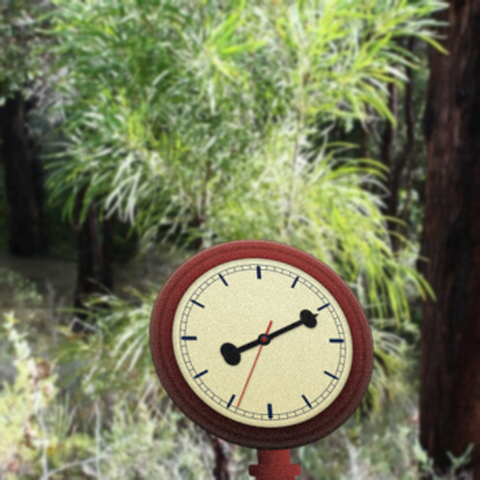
8:10:34
